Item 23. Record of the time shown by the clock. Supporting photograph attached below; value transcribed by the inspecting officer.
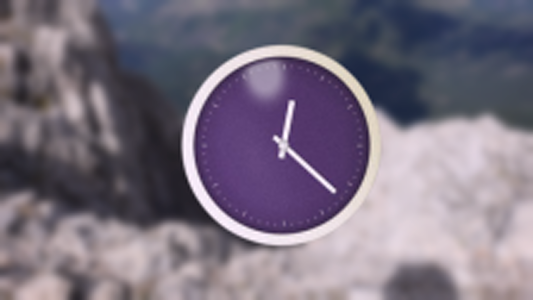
12:22
